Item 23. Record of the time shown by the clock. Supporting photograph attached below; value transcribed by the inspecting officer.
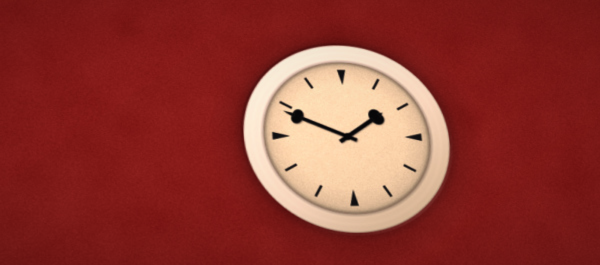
1:49
